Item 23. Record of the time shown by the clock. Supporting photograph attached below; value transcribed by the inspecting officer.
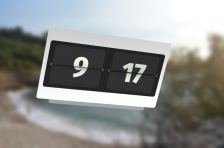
9:17
